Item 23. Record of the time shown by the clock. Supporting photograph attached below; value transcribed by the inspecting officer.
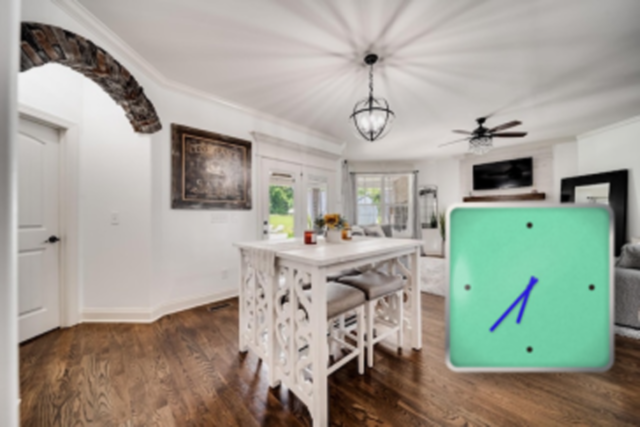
6:37
